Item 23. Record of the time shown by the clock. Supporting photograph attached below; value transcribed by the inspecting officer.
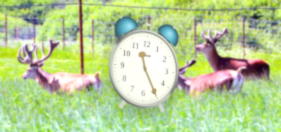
11:25
